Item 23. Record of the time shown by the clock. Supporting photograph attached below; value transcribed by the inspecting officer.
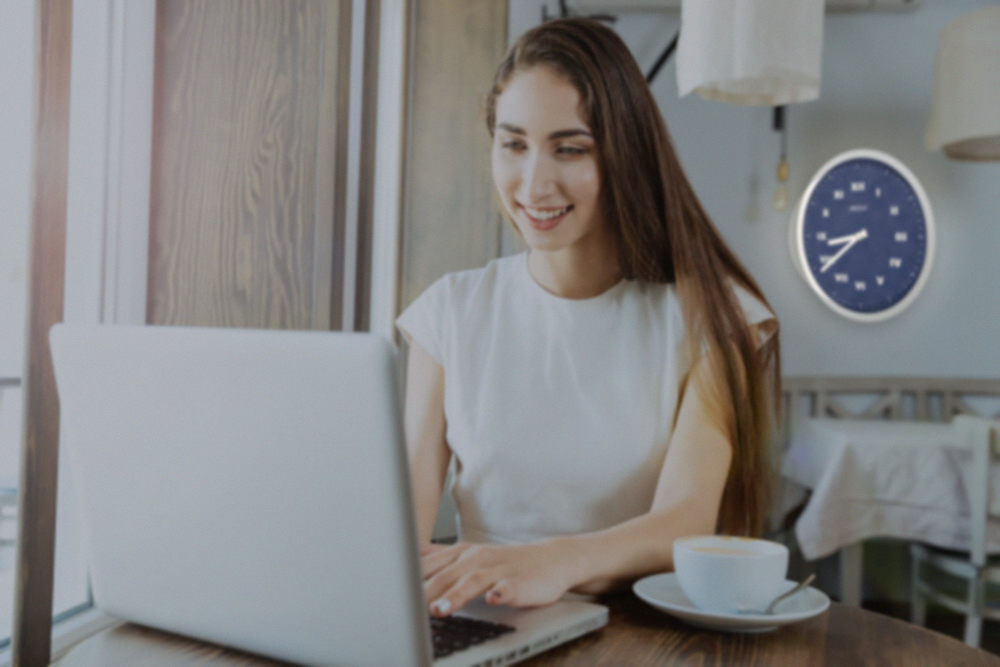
8:39
